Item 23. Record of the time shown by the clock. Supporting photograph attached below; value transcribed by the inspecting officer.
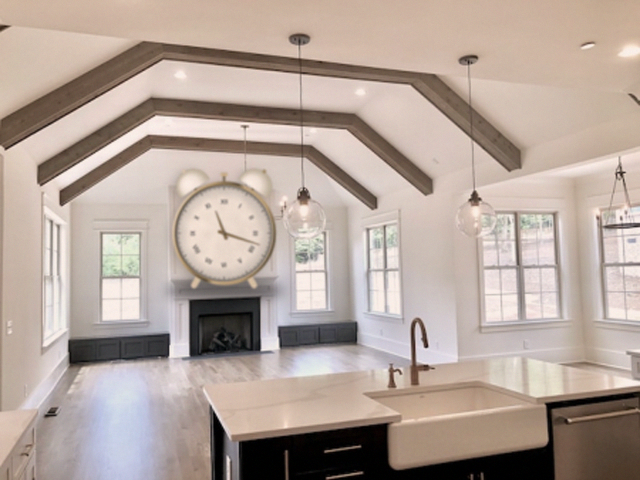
11:18
